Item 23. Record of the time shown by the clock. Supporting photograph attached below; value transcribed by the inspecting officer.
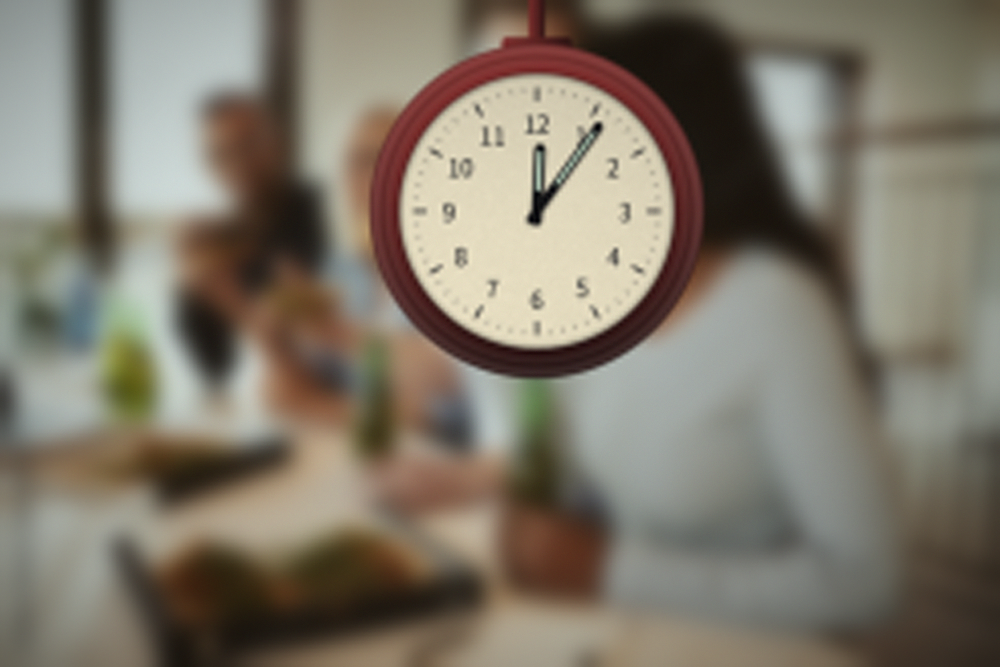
12:06
